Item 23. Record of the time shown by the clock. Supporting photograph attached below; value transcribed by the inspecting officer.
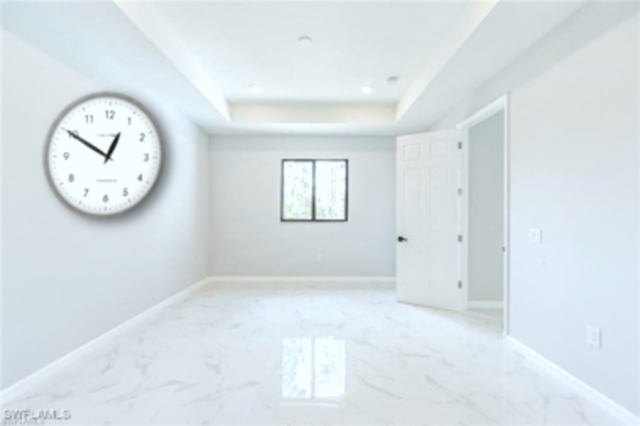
12:50
